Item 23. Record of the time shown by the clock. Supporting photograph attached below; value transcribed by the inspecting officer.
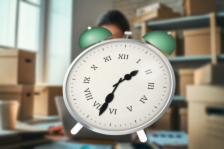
1:33
